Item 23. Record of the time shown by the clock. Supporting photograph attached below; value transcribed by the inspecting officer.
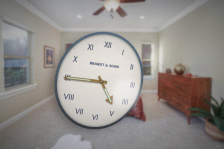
4:45
